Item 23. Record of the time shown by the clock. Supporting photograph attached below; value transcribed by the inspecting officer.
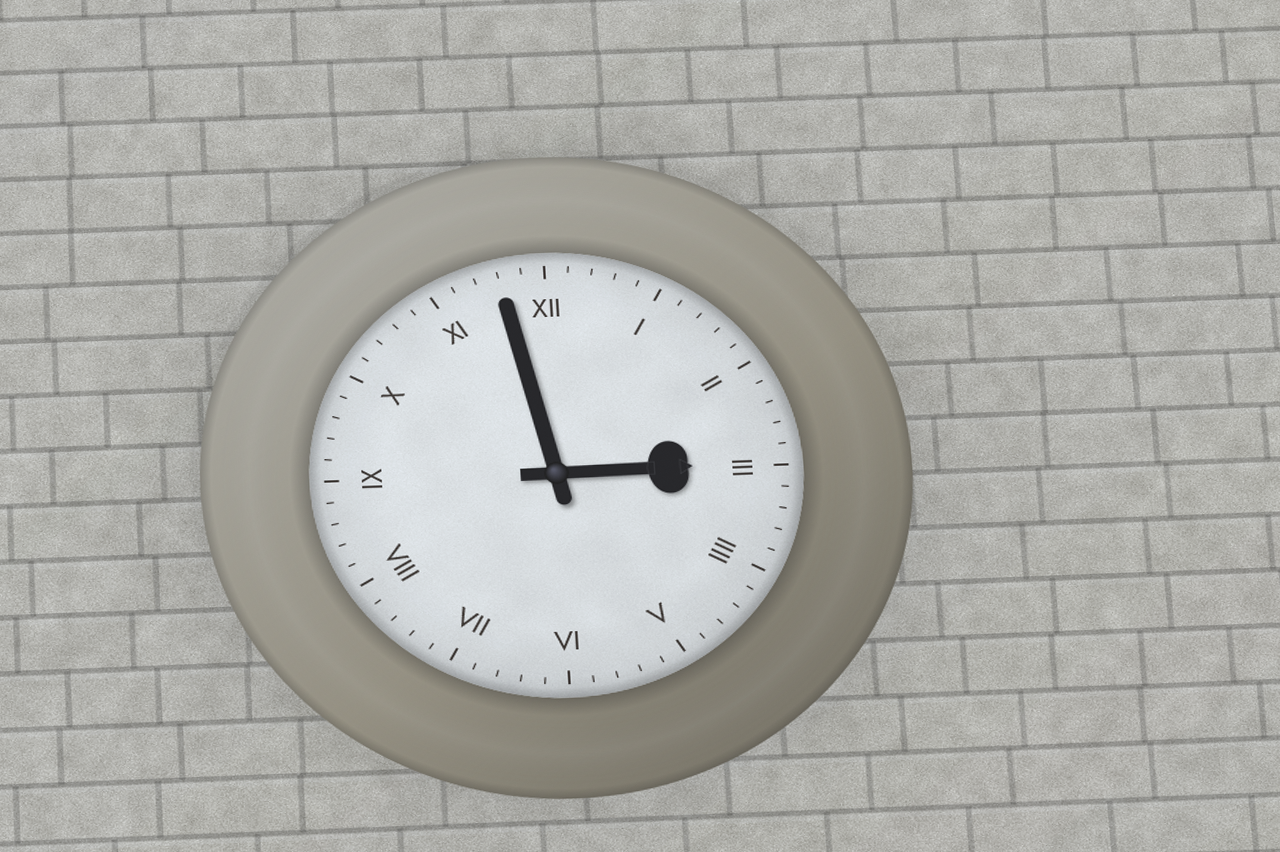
2:58
